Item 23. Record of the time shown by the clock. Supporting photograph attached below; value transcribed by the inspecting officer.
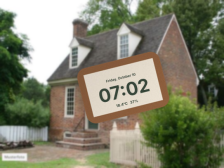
7:02
